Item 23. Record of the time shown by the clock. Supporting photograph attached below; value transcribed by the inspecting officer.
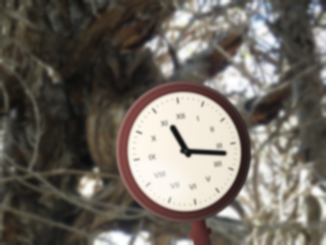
11:17
